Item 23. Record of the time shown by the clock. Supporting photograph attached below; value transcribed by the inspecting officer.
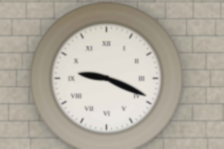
9:19
